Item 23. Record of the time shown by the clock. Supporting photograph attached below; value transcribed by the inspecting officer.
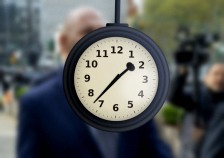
1:37
